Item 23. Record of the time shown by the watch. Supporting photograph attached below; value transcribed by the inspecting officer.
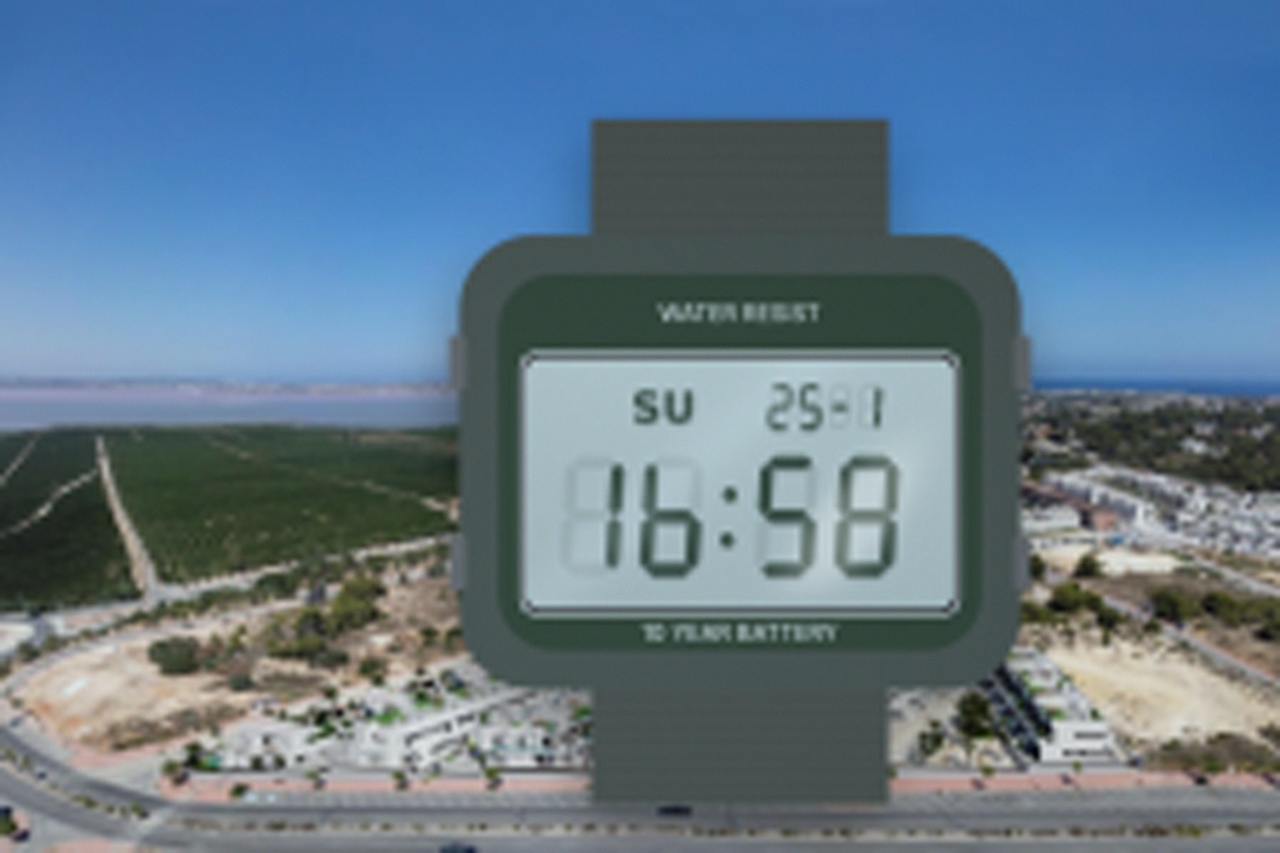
16:58
